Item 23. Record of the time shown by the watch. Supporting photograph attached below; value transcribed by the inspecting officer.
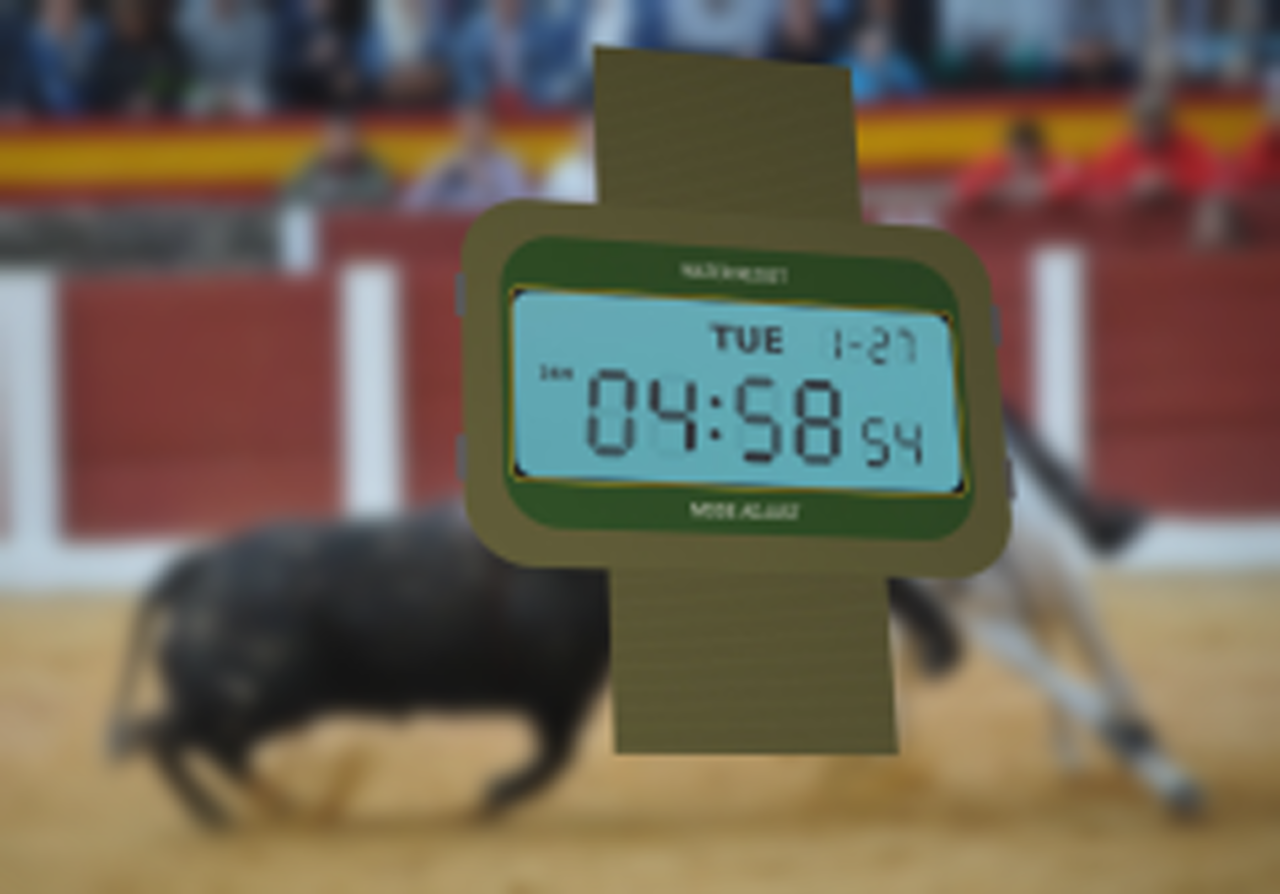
4:58:54
